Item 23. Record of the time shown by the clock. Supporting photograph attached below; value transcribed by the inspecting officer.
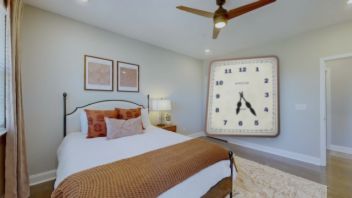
6:24
